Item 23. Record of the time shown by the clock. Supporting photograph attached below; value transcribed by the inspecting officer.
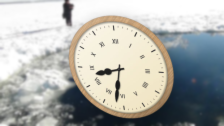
8:32
